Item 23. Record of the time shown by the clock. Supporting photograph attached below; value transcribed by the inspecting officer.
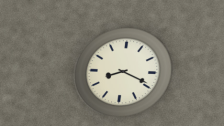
8:19
